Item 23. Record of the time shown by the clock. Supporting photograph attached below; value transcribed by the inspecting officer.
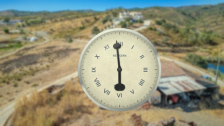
5:59
